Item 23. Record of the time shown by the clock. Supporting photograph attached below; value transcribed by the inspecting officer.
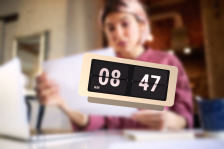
8:47
